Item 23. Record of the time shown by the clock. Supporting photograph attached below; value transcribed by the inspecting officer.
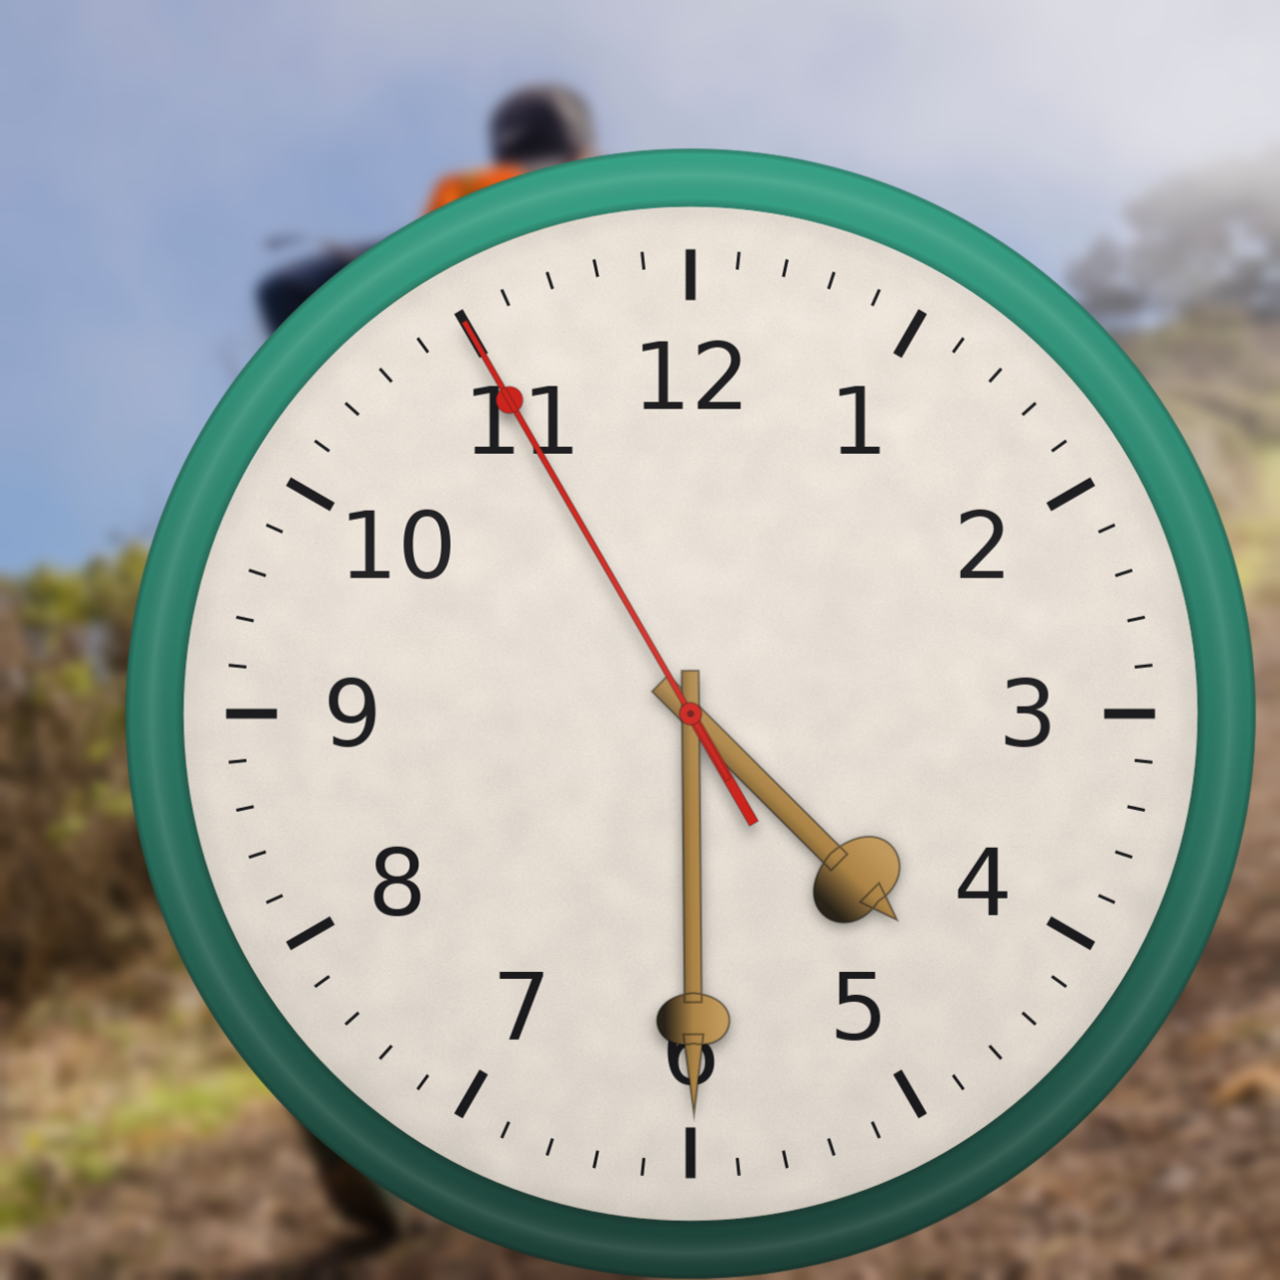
4:29:55
